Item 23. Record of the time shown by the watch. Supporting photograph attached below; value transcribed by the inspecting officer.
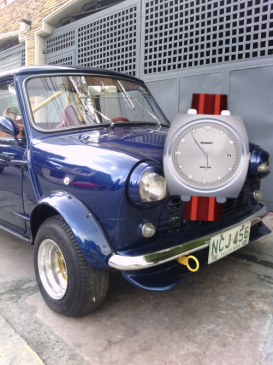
5:54
